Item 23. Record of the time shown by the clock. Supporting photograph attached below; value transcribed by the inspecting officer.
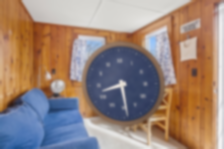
8:29
